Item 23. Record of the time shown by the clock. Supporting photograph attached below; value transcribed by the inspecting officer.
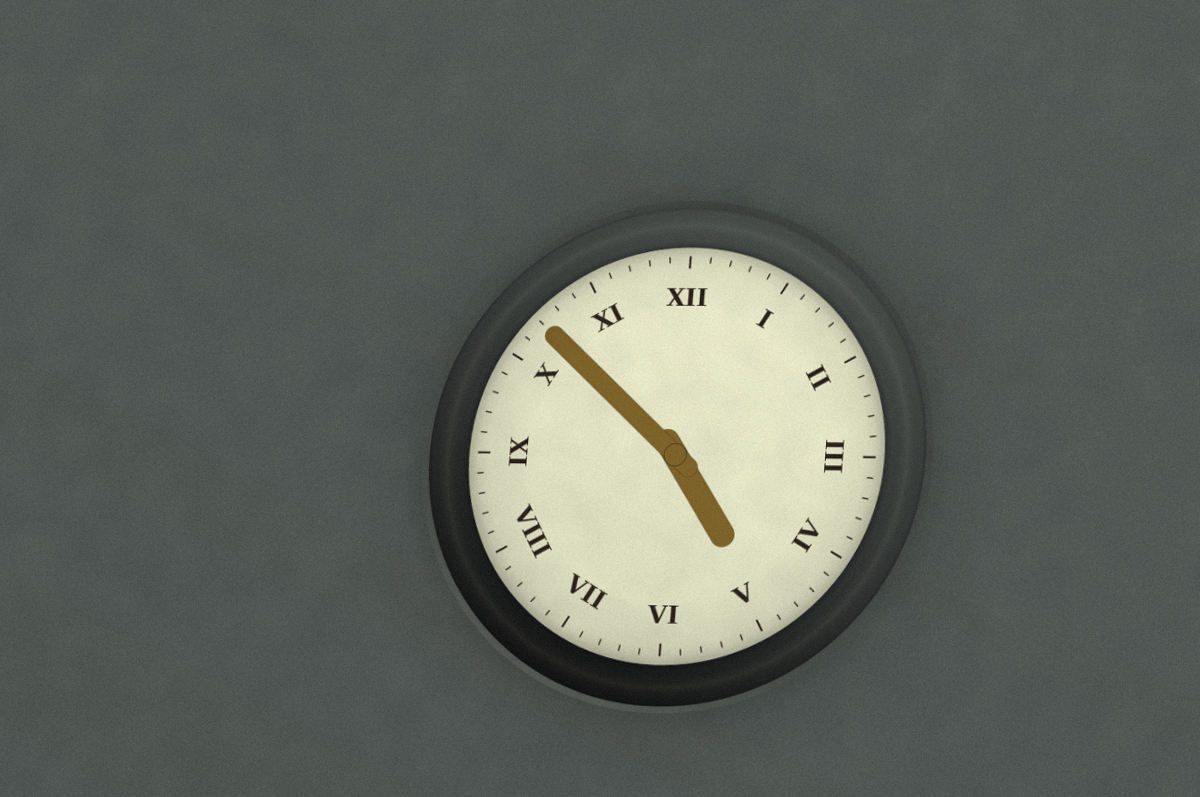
4:52
